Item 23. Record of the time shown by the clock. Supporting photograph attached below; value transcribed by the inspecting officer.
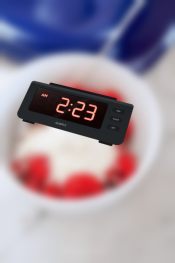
2:23
